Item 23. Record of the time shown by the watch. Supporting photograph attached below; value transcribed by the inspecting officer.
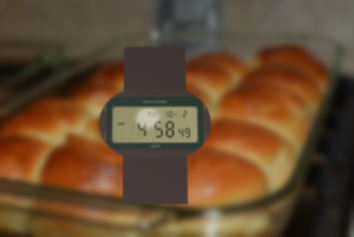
4:58:49
